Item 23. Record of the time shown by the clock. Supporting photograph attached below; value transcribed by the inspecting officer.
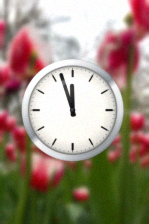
11:57
